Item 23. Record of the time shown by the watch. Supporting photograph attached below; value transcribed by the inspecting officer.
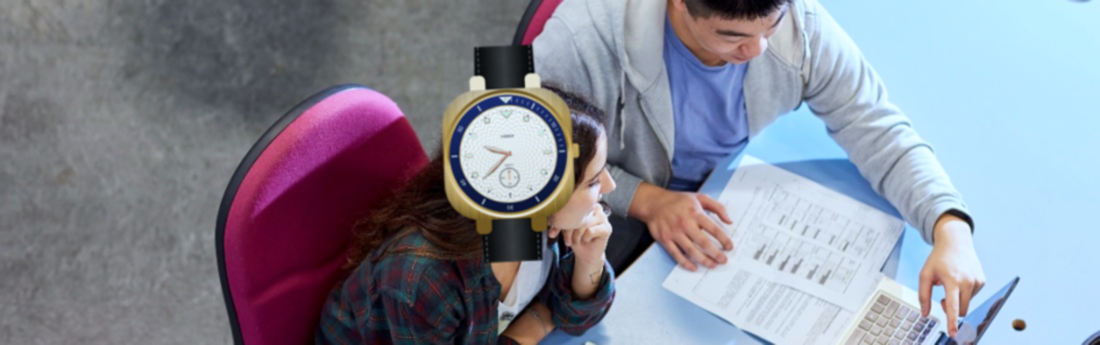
9:38
